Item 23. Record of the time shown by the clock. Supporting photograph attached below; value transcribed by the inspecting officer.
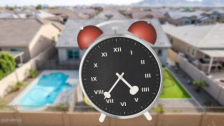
4:37
